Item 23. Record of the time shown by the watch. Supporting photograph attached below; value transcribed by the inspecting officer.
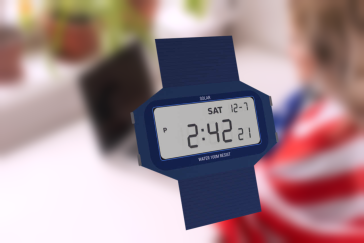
2:42:21
